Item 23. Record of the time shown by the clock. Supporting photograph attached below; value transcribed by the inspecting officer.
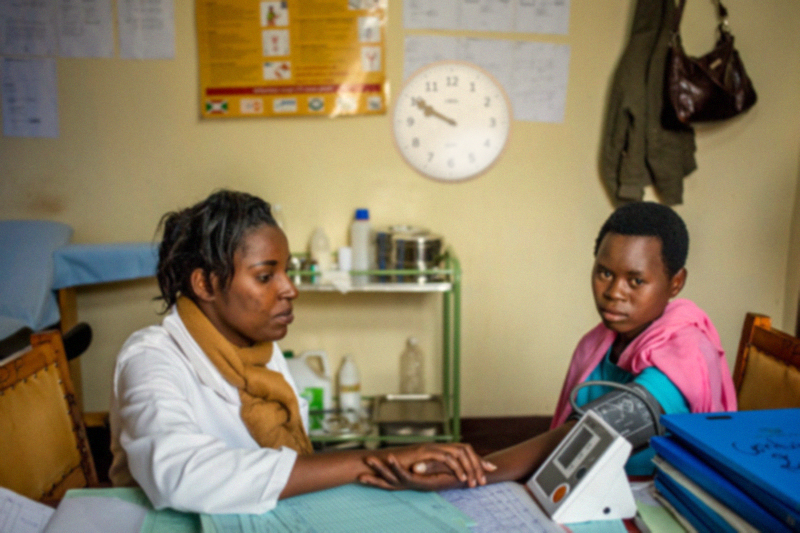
9:50
